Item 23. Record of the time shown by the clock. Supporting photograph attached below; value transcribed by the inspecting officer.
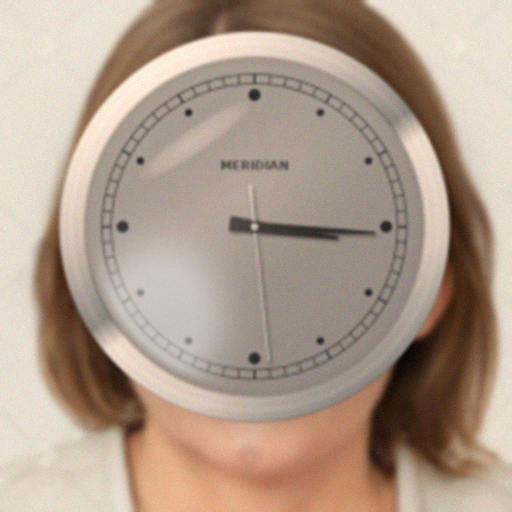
3:15:29
